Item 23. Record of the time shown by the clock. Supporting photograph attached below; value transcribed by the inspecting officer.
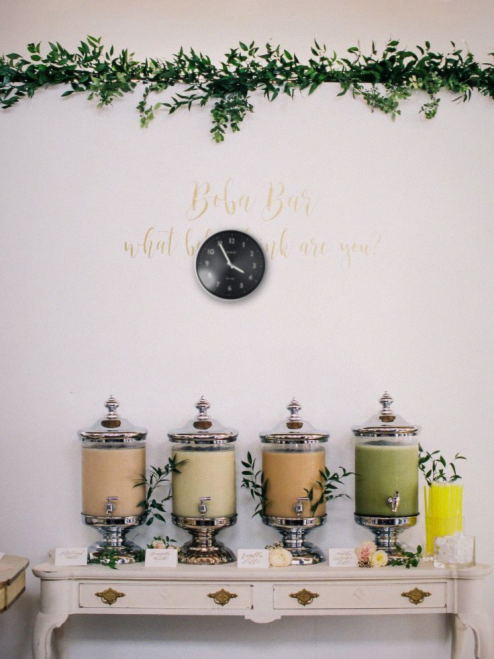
3:55
